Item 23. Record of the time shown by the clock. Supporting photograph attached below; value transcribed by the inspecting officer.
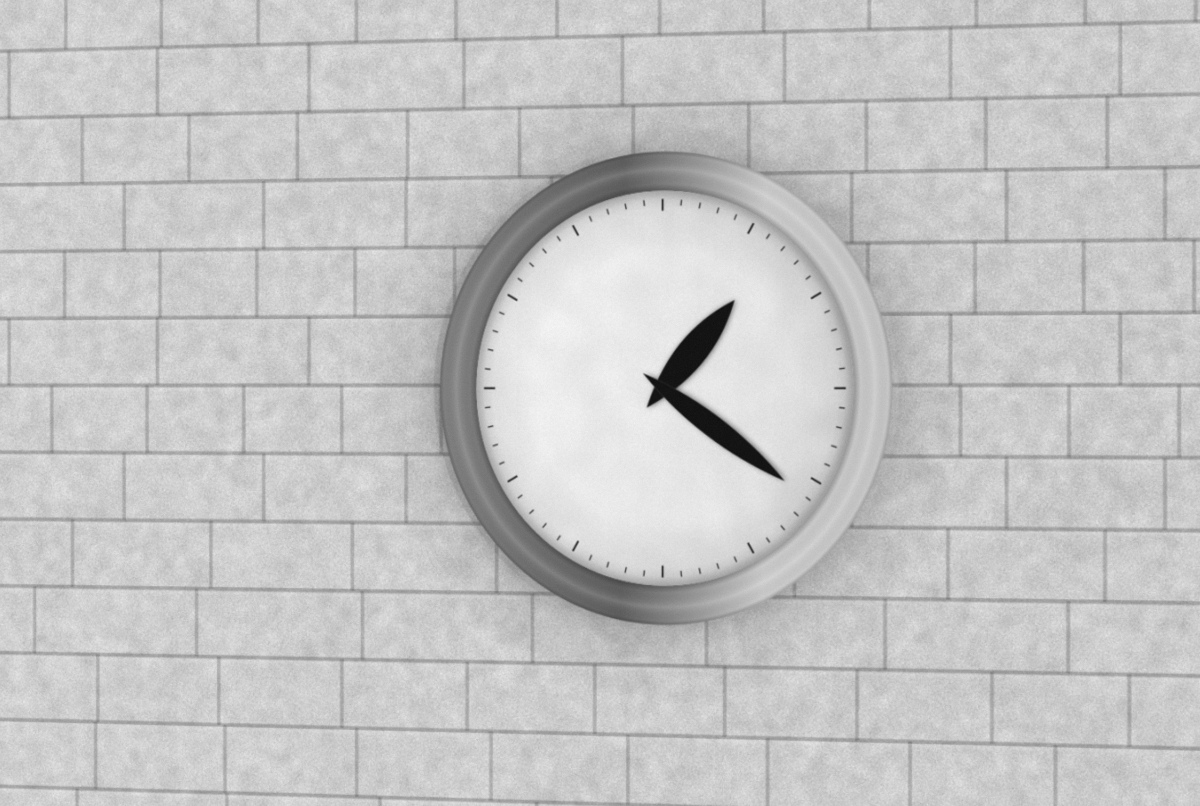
1:21
